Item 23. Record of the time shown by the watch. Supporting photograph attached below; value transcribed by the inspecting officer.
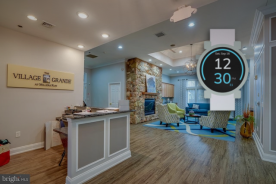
12:30
